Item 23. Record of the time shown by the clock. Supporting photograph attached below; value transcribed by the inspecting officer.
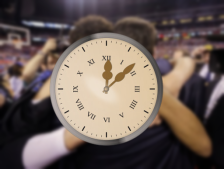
12:08
